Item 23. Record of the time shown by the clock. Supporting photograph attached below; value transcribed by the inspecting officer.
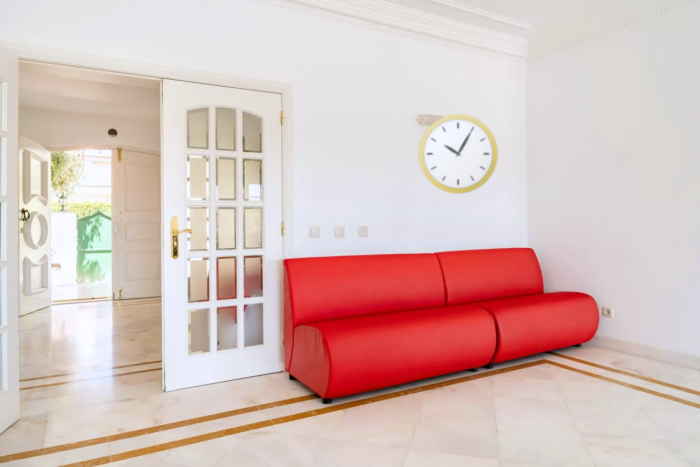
10:05
